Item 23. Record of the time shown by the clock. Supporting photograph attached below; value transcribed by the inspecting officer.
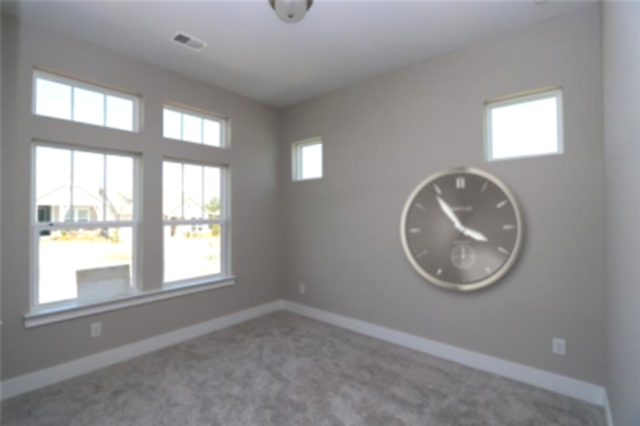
3:54
